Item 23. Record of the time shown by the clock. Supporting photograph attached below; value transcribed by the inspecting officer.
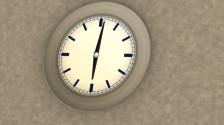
6:01
